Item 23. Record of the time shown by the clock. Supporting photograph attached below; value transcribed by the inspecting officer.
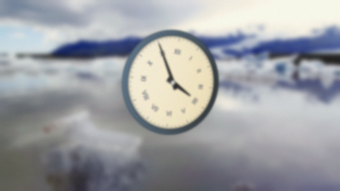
3:55
